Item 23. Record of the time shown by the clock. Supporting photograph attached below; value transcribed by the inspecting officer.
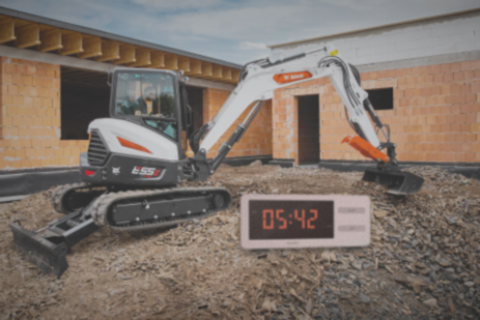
5:42
